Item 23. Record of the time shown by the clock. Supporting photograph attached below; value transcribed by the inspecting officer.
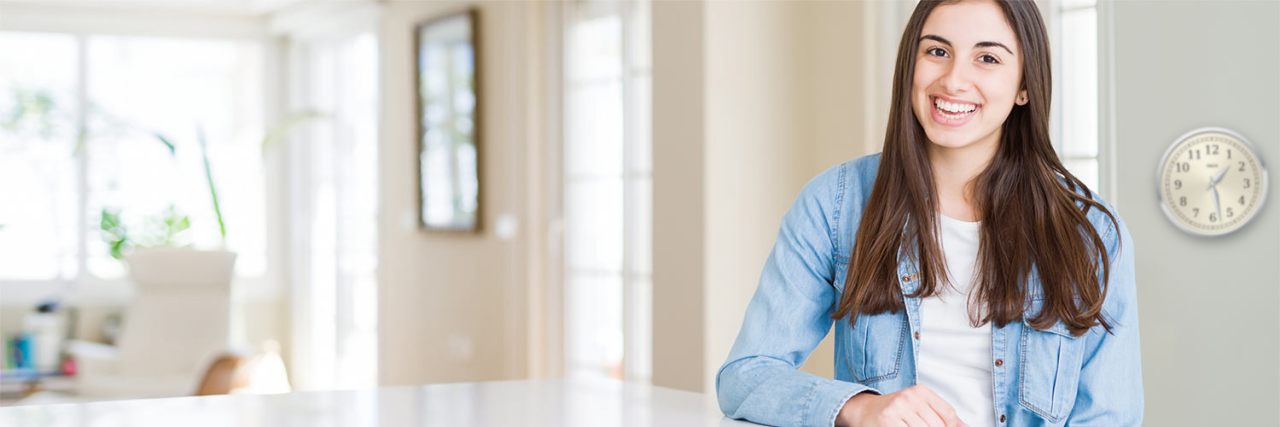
1:28
